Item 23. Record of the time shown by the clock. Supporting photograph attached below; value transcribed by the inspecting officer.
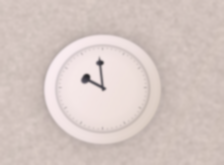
9:59
